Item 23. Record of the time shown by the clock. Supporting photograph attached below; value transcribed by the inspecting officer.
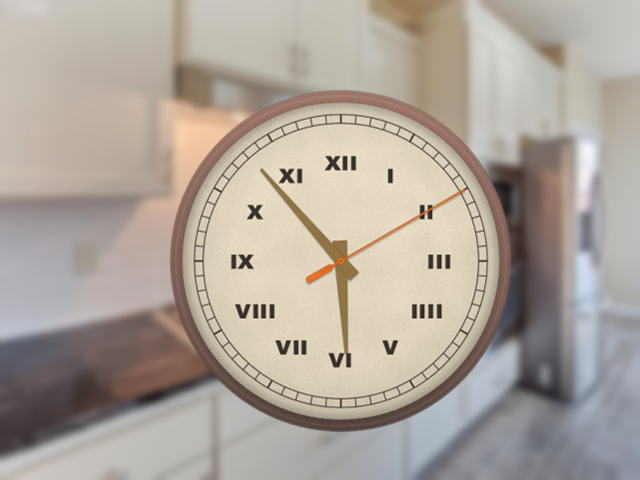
5:53:10
